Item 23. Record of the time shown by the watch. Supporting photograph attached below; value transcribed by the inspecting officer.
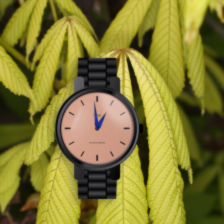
12:59
